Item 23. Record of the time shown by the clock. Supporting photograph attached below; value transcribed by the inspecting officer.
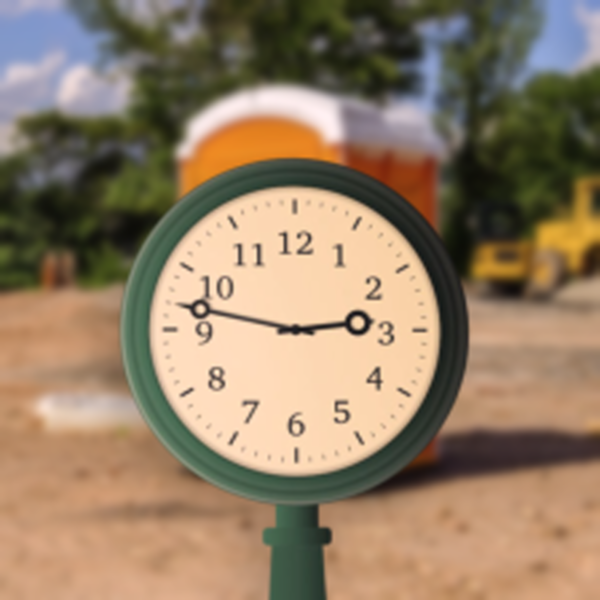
2:47
